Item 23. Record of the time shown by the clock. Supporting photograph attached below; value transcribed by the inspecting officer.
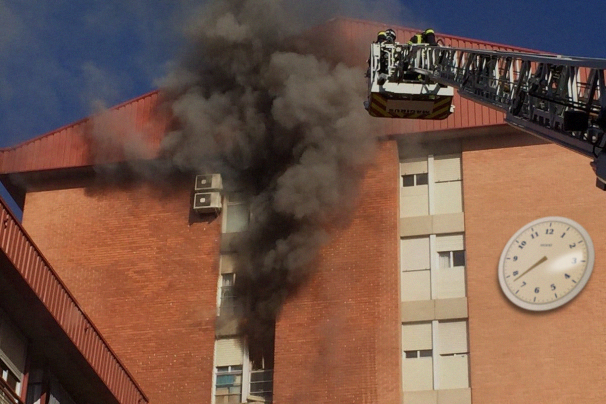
7:38
